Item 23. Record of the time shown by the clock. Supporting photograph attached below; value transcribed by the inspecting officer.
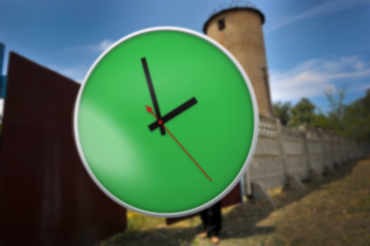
1:57:23
